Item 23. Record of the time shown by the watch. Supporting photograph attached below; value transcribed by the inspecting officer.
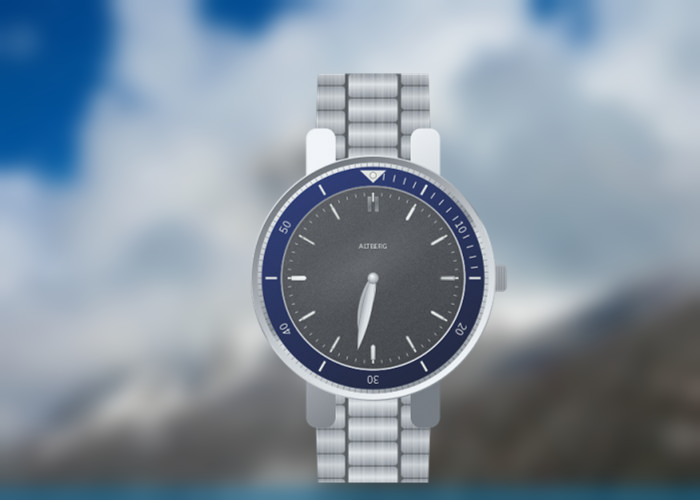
6:32
